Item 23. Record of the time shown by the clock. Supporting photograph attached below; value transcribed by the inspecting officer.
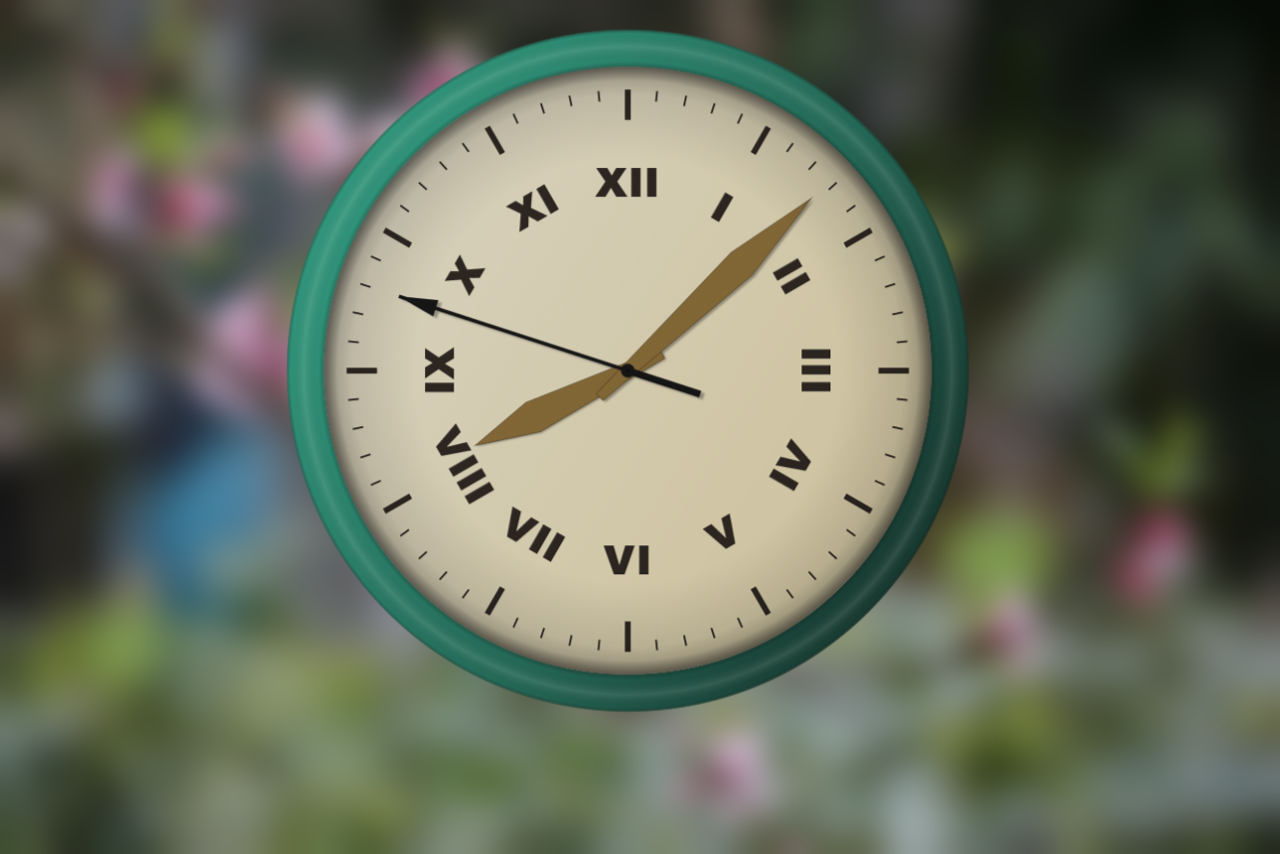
8:07:48
